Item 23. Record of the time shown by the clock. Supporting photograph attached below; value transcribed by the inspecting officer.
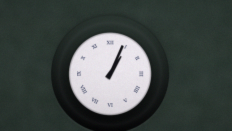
1:04
